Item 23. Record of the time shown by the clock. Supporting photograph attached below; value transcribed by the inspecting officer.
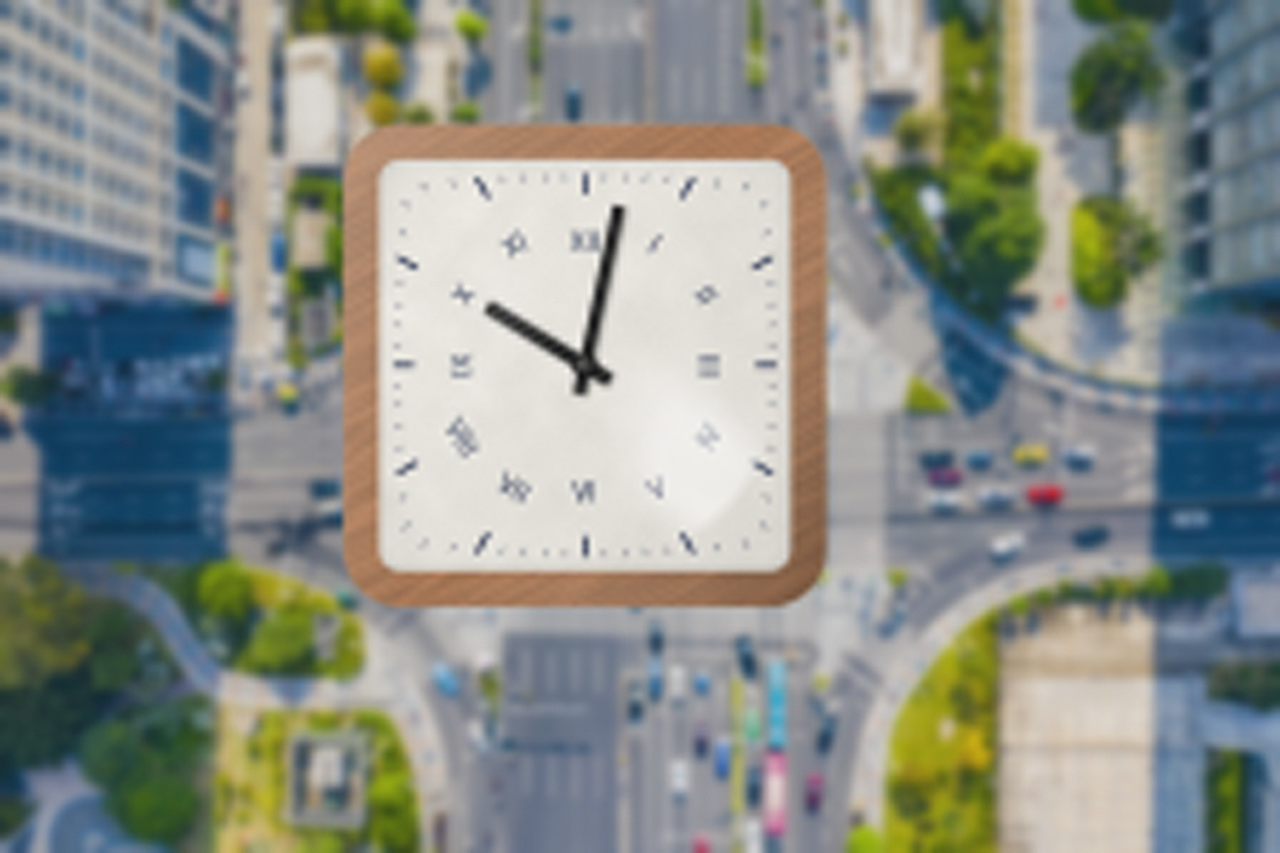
10:02
